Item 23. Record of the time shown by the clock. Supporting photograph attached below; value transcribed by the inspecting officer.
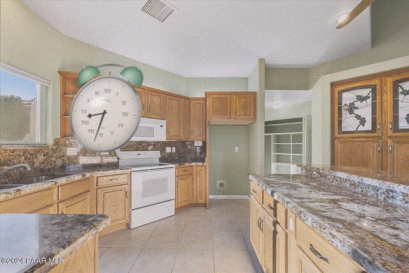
8:32
